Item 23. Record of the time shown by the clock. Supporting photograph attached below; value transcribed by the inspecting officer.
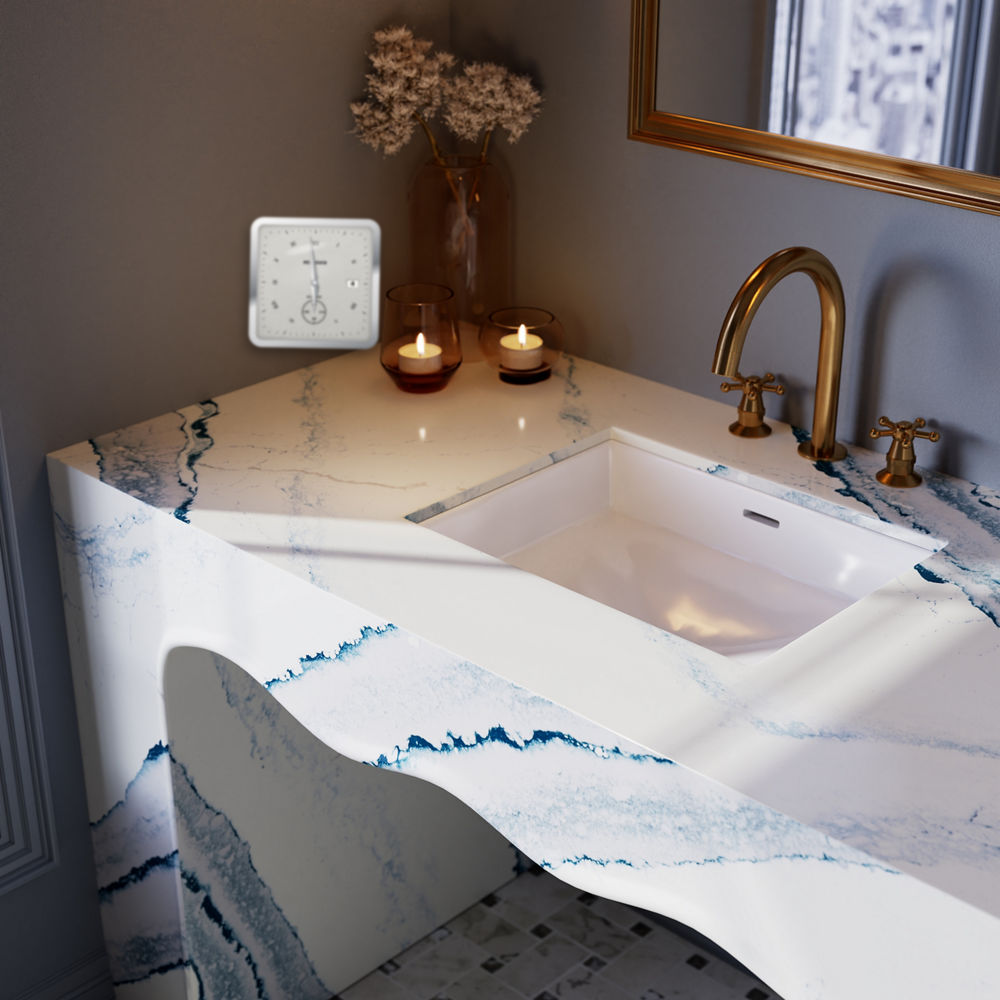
5:59
